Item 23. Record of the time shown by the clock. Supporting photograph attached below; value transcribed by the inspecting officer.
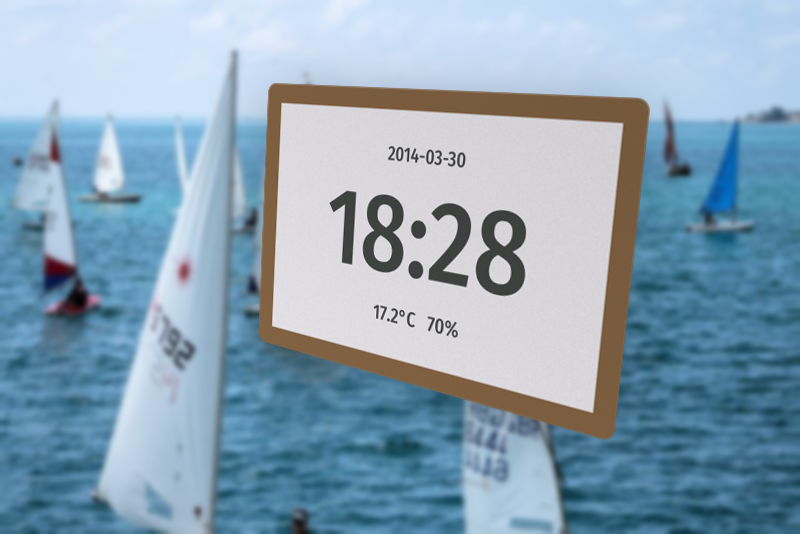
18:28
